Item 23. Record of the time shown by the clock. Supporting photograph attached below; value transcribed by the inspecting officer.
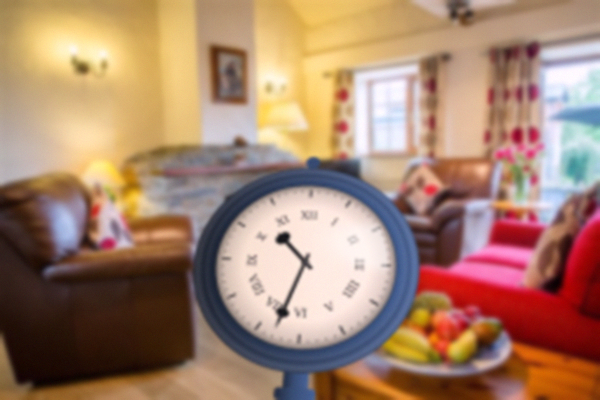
10:33
